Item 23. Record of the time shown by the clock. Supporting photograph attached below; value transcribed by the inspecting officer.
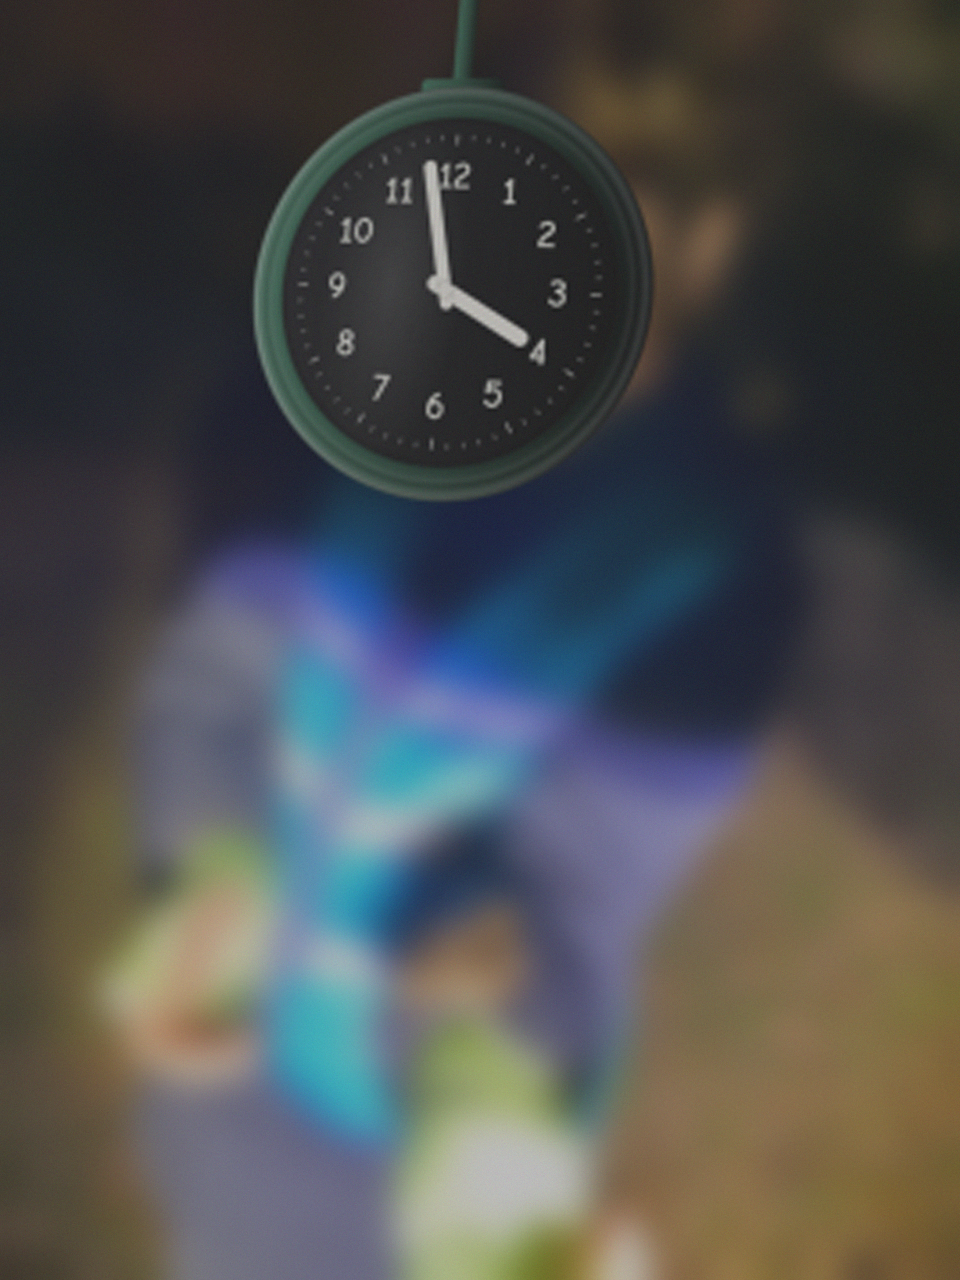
3:58
